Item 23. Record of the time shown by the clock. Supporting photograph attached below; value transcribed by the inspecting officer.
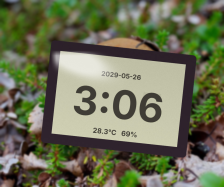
3:06
